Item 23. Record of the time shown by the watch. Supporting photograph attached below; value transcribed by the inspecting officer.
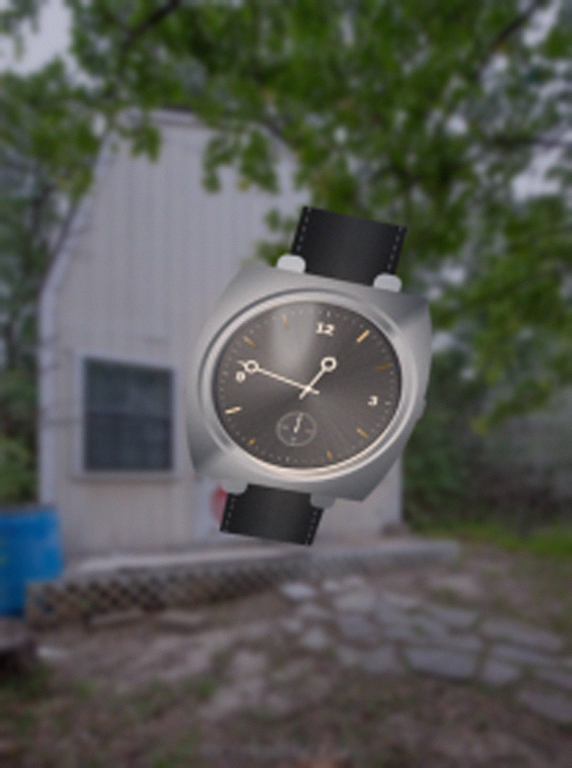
12:47
